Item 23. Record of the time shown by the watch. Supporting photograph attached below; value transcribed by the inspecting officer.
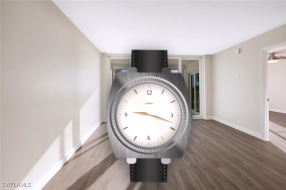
9:18
